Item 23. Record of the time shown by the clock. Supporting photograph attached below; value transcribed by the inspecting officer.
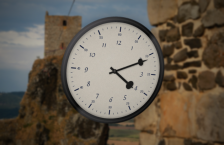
4:11
